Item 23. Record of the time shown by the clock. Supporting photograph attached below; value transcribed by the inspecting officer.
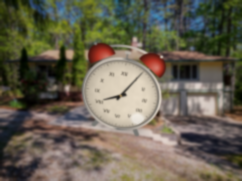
8:05
